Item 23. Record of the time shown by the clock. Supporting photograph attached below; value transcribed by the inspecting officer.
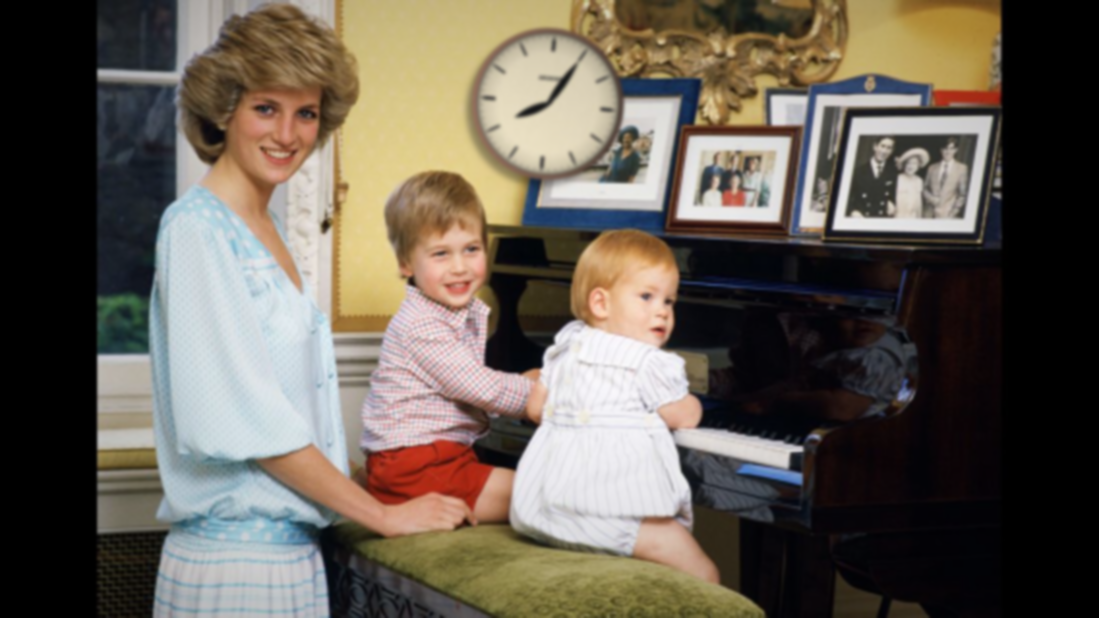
8:05
